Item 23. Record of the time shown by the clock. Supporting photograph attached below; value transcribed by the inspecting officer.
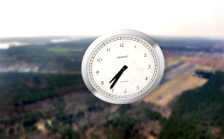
7:36
